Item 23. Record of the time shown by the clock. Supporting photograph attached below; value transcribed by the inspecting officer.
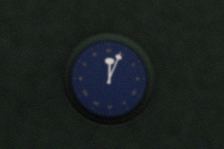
12:04
